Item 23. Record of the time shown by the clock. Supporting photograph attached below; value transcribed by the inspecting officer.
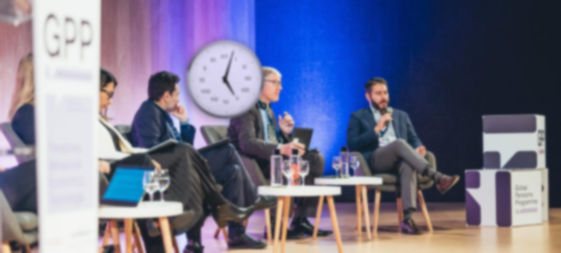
5:03
